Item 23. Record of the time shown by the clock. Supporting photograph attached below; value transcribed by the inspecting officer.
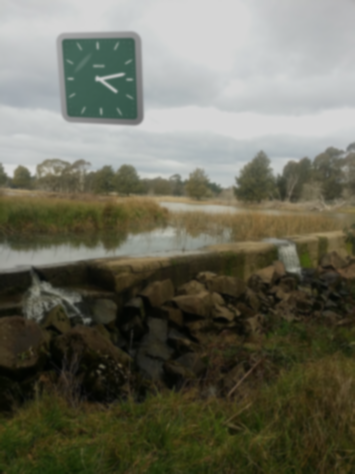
4:13
